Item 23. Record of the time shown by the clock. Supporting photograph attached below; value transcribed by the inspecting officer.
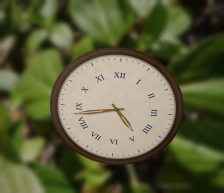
4:43
